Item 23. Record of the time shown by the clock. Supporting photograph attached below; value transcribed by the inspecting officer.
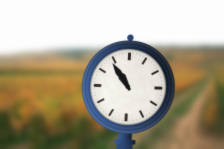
10:54
